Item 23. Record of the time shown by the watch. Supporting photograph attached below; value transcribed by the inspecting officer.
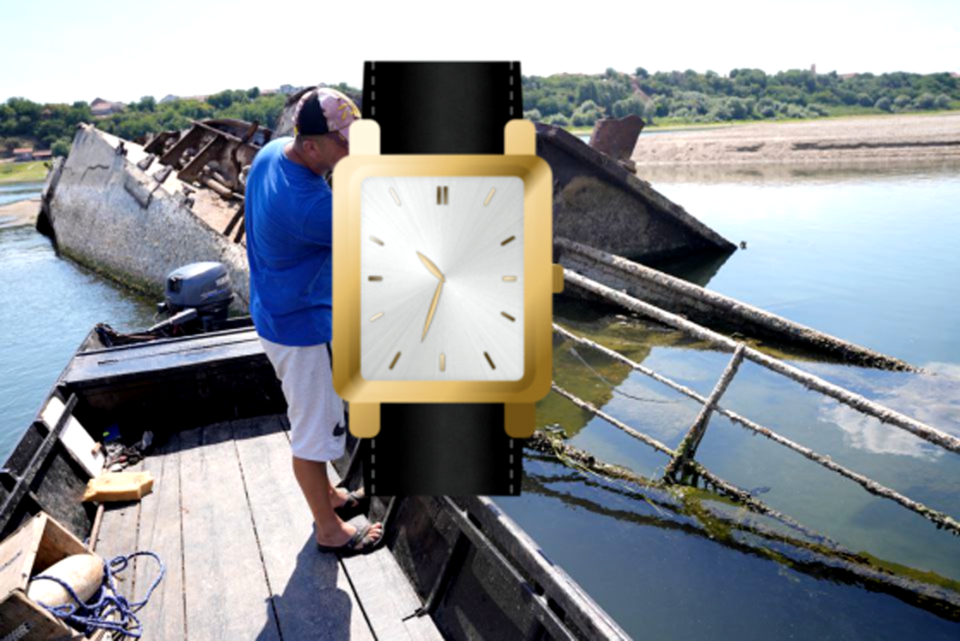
10:33
